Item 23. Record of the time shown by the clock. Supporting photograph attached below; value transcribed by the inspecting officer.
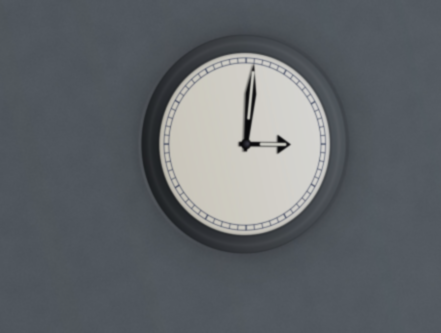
3:01
